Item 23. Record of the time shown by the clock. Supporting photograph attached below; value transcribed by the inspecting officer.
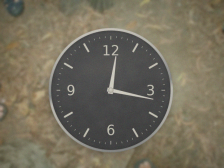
12:17
